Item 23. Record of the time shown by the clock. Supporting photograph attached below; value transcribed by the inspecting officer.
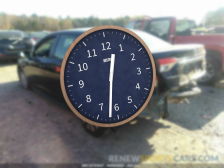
12:32
